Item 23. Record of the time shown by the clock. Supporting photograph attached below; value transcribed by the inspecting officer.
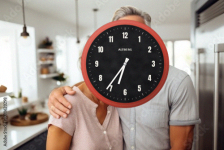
6:36
